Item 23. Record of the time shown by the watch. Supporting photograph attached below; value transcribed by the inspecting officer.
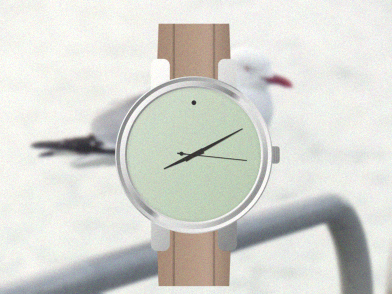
8:10:16
